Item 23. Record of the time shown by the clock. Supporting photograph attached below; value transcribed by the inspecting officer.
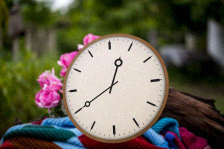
12:40
